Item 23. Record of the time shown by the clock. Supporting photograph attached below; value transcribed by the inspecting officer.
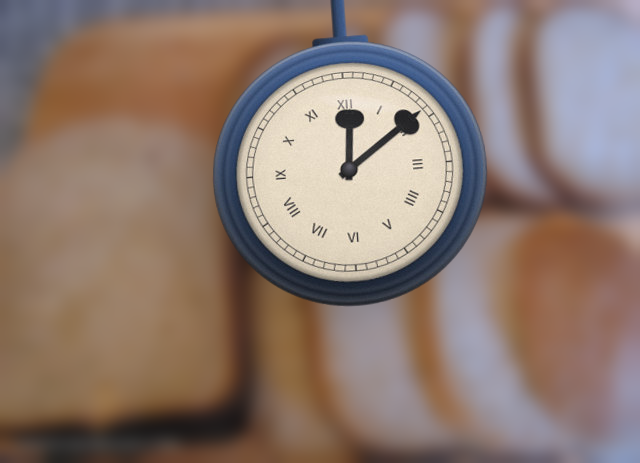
12:09
